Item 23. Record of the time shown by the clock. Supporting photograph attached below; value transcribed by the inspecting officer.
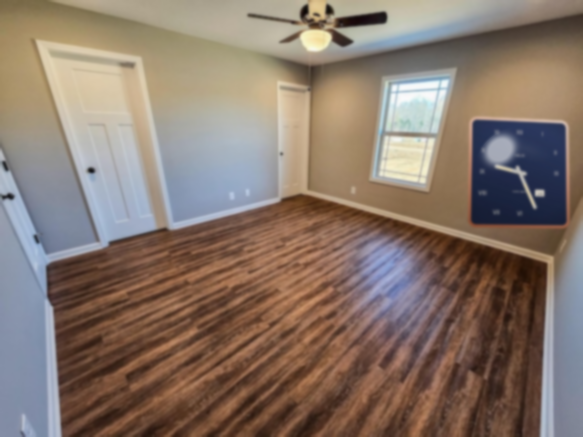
9:26
